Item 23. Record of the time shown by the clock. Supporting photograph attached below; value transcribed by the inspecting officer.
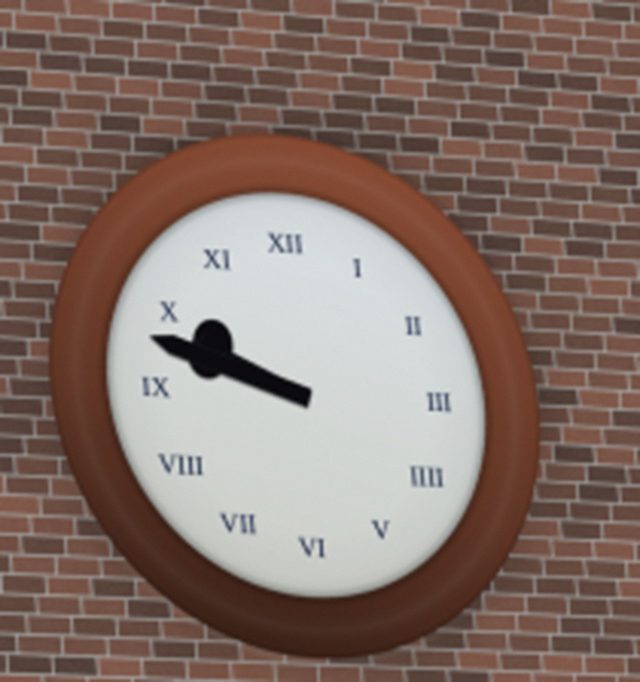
9:48
